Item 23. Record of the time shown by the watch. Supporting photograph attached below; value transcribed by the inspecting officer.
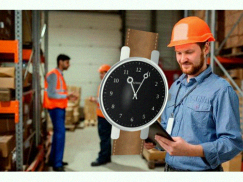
11:04
